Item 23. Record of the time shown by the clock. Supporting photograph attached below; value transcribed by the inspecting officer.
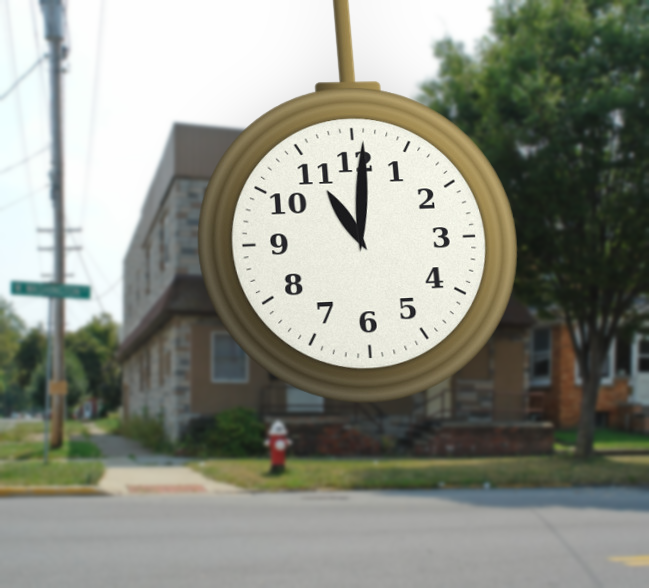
11:01
